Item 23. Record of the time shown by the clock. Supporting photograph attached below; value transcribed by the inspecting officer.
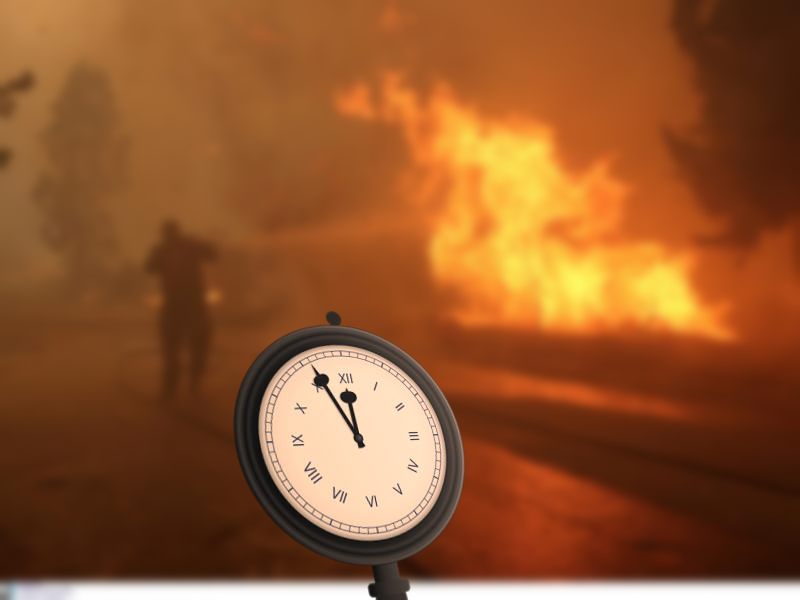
11:56
